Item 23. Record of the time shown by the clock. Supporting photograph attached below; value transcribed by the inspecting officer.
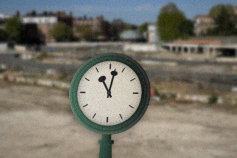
11:02
